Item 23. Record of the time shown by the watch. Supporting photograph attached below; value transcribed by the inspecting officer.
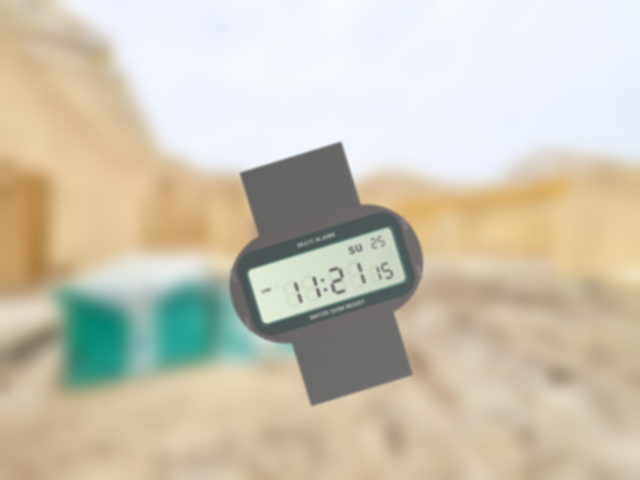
11:21:15
